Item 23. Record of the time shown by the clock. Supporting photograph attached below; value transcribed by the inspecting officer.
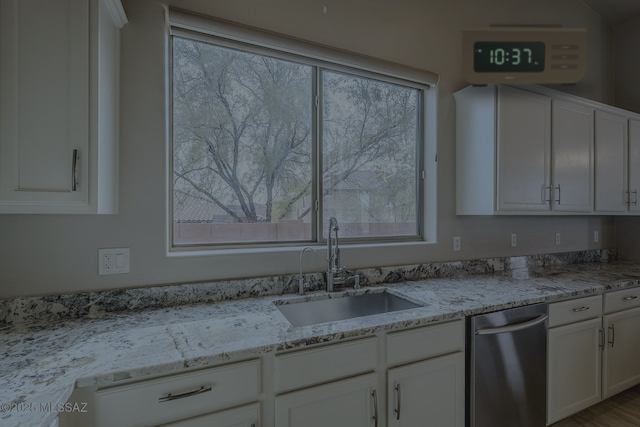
10:37
